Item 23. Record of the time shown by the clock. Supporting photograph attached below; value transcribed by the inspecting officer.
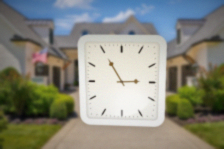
2:55
